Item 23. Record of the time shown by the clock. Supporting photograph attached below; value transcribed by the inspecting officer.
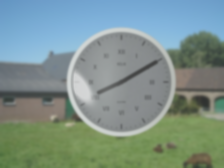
8:10
